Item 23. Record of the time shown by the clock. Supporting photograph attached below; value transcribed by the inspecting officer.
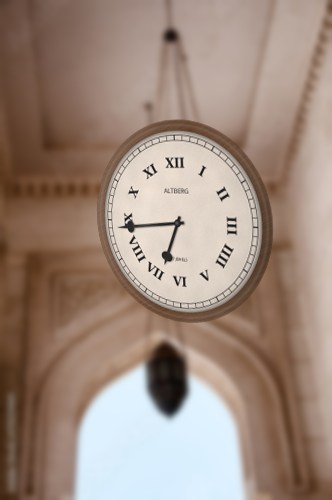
6:44
